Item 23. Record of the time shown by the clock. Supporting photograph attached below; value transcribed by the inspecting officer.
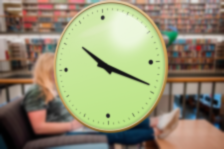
10:19
